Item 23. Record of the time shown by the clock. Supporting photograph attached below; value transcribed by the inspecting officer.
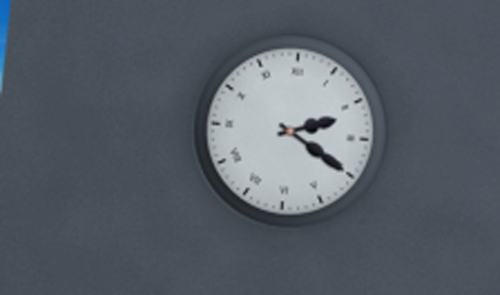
2:20
